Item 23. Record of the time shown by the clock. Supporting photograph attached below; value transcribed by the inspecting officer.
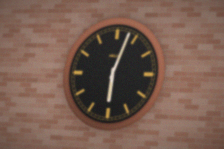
6:03
